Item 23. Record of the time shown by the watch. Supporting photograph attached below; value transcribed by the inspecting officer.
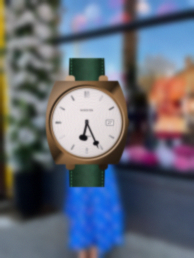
6:26
